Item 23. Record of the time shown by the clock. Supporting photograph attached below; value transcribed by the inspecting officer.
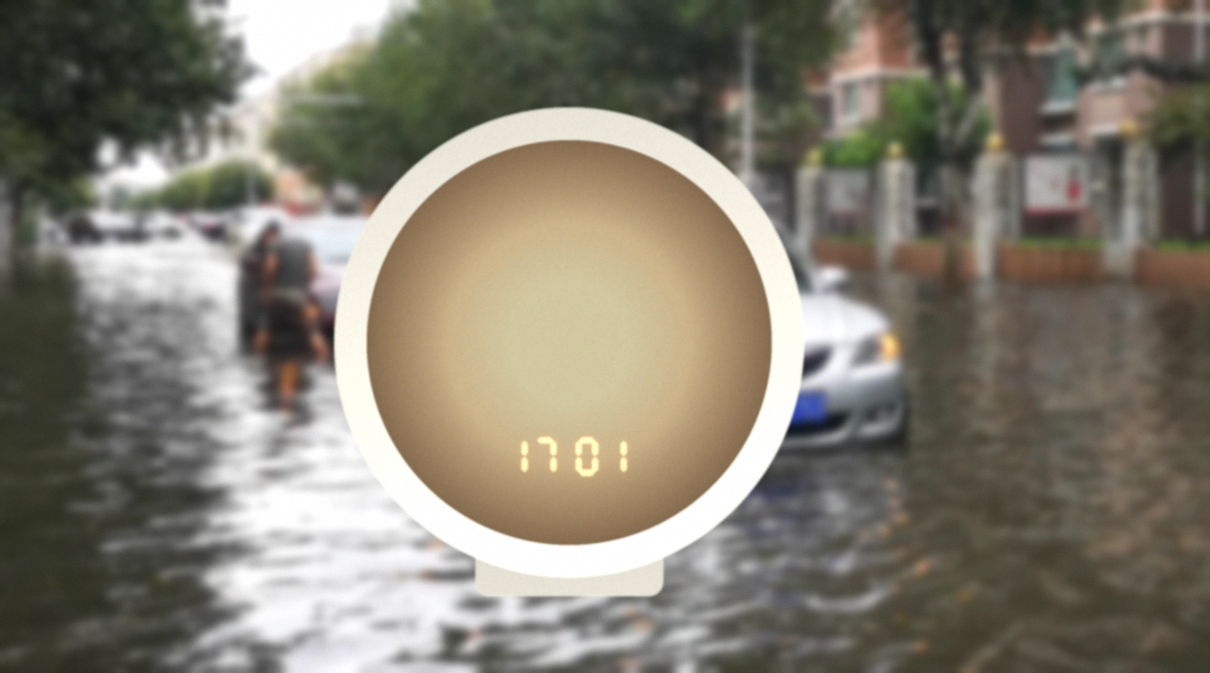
17:01
